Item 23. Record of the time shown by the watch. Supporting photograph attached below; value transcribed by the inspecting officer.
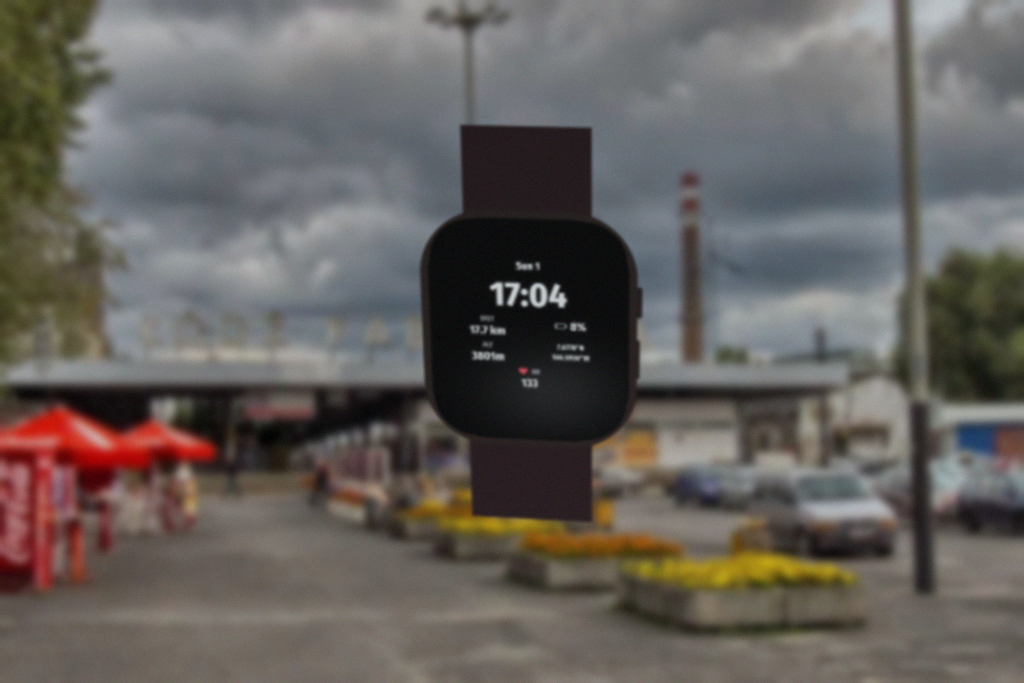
17:04
